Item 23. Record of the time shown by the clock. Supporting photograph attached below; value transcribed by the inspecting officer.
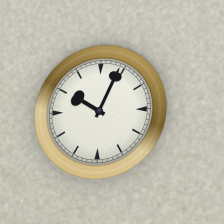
10:04
